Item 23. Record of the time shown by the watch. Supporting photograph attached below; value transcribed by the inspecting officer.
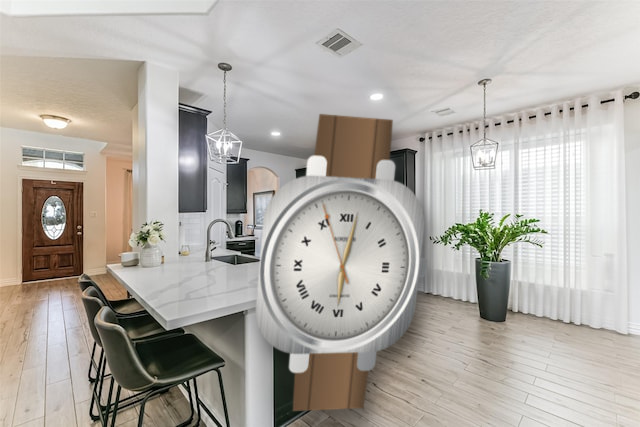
6:01:56
